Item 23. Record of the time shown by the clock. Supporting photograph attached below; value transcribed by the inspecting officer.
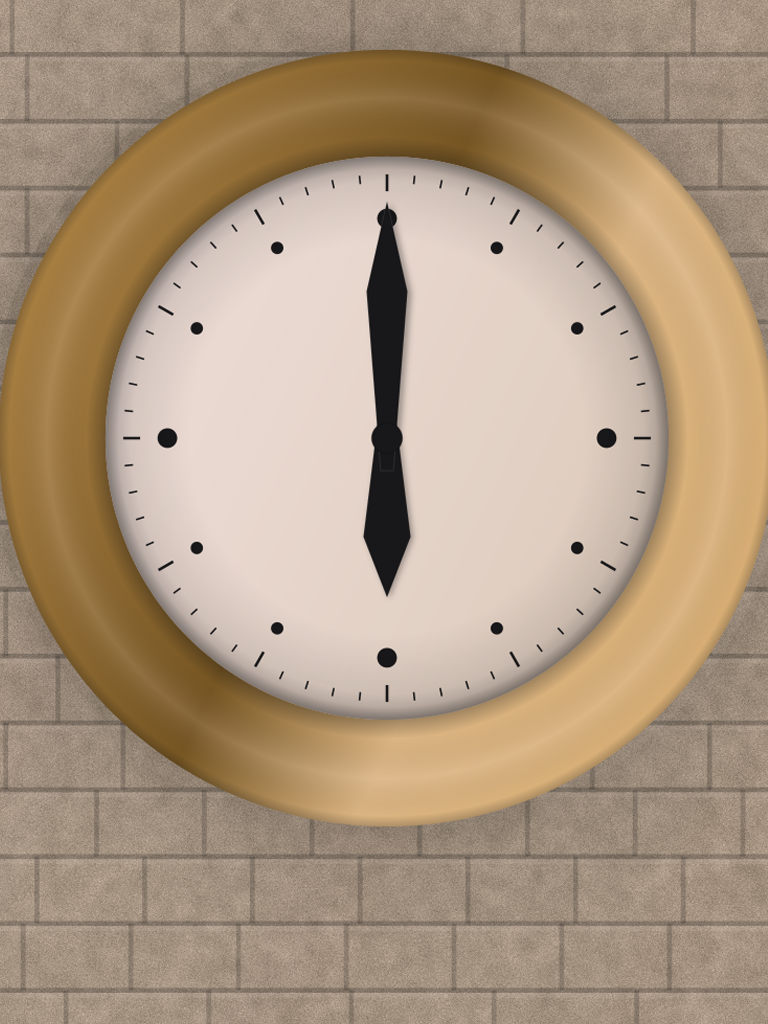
6:00
